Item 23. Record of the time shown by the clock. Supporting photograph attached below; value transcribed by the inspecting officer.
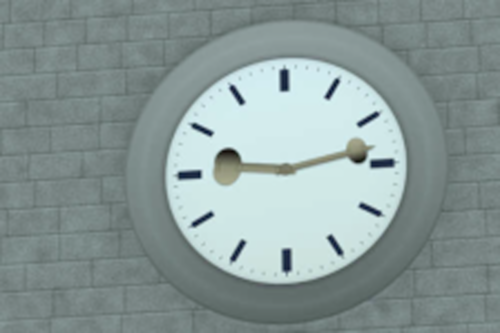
9:13
